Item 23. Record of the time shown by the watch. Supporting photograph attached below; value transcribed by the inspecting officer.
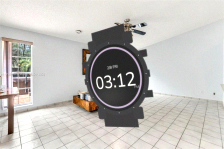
3:12
